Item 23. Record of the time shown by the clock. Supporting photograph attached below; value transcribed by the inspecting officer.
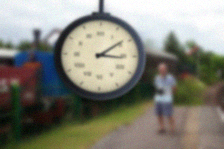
3:09
